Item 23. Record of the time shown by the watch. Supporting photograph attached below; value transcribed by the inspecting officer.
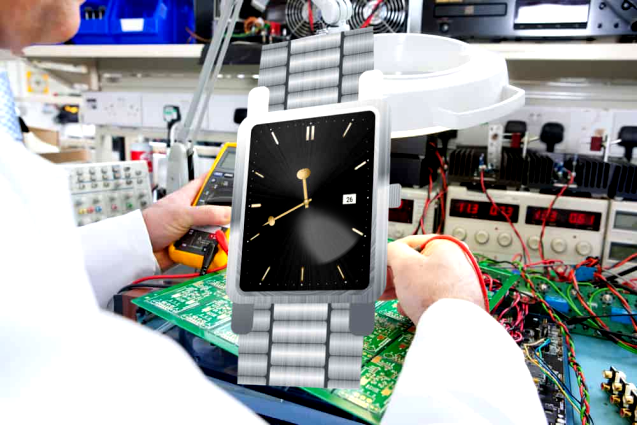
11:41
